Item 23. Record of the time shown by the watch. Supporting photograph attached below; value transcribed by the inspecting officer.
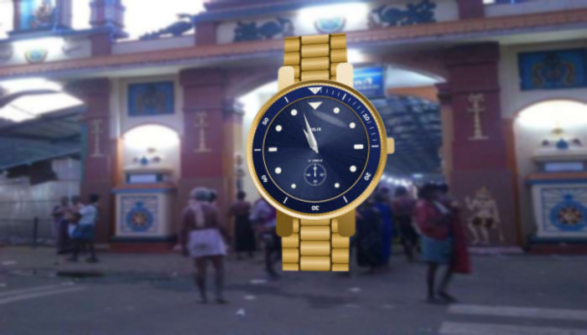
10:57
